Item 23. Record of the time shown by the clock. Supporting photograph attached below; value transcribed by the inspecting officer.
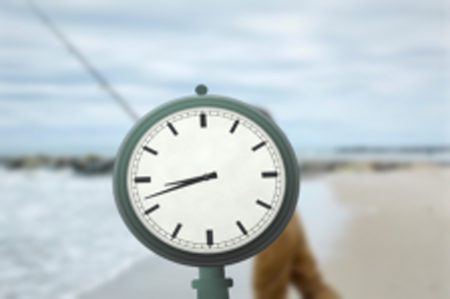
8:42
